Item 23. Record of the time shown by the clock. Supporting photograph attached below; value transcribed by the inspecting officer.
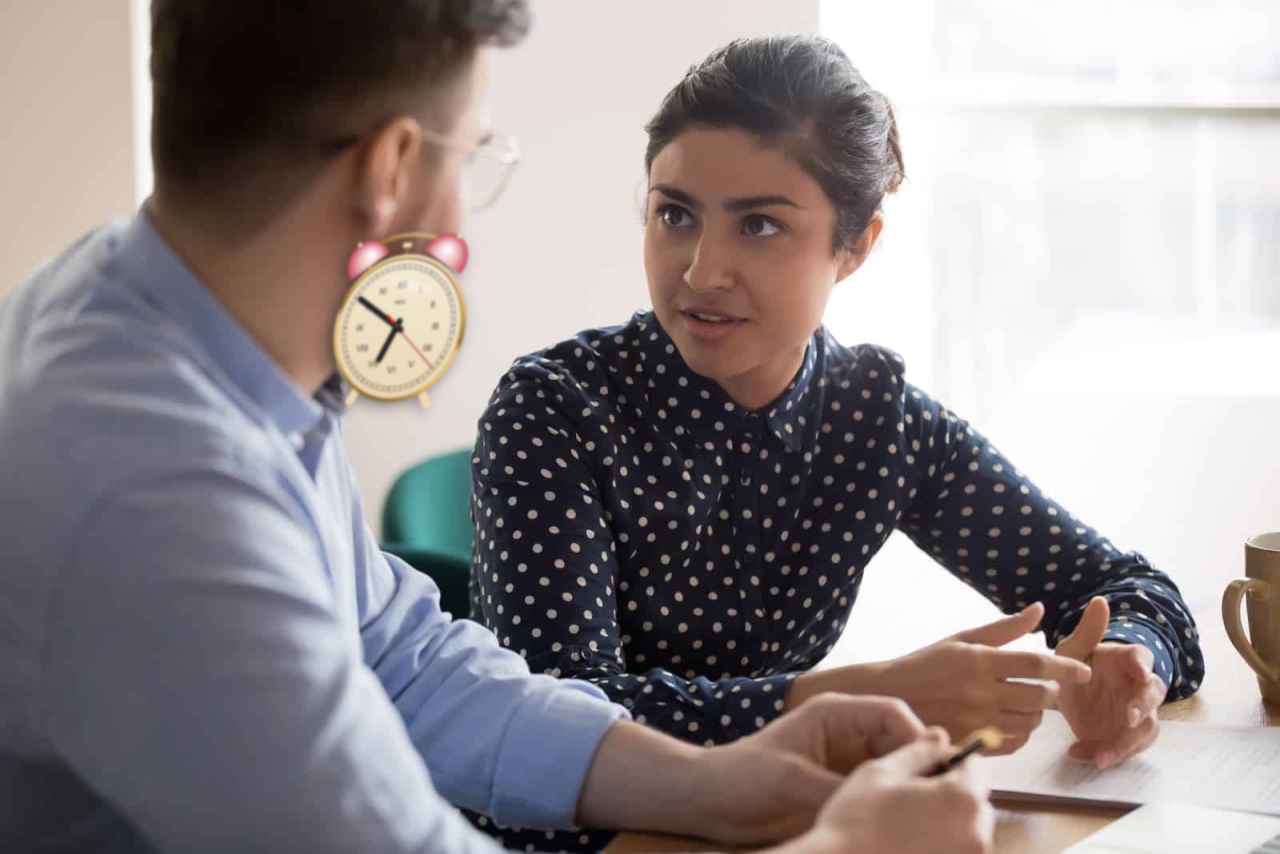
6:50:22
